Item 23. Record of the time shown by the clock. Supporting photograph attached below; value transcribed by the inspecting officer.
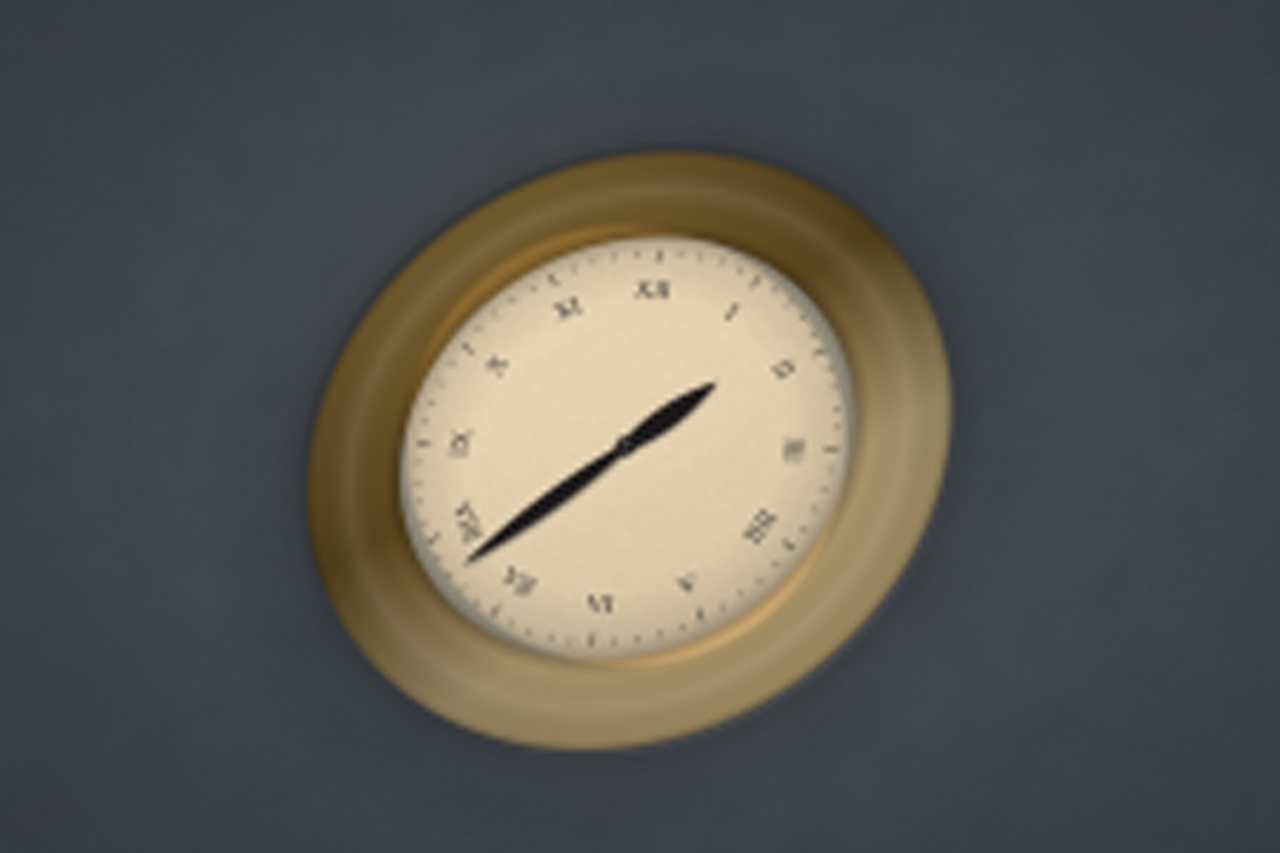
1:38
